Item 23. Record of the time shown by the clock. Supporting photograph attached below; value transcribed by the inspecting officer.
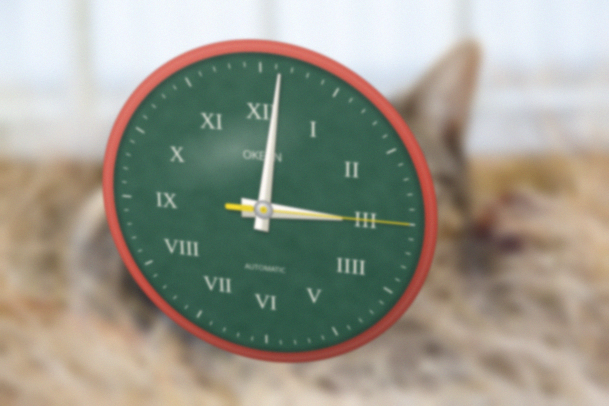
3:01:15
